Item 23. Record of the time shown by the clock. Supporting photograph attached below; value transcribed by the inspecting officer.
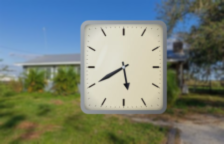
5:40
